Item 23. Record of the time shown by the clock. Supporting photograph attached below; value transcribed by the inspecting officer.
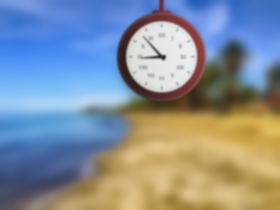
8:53
